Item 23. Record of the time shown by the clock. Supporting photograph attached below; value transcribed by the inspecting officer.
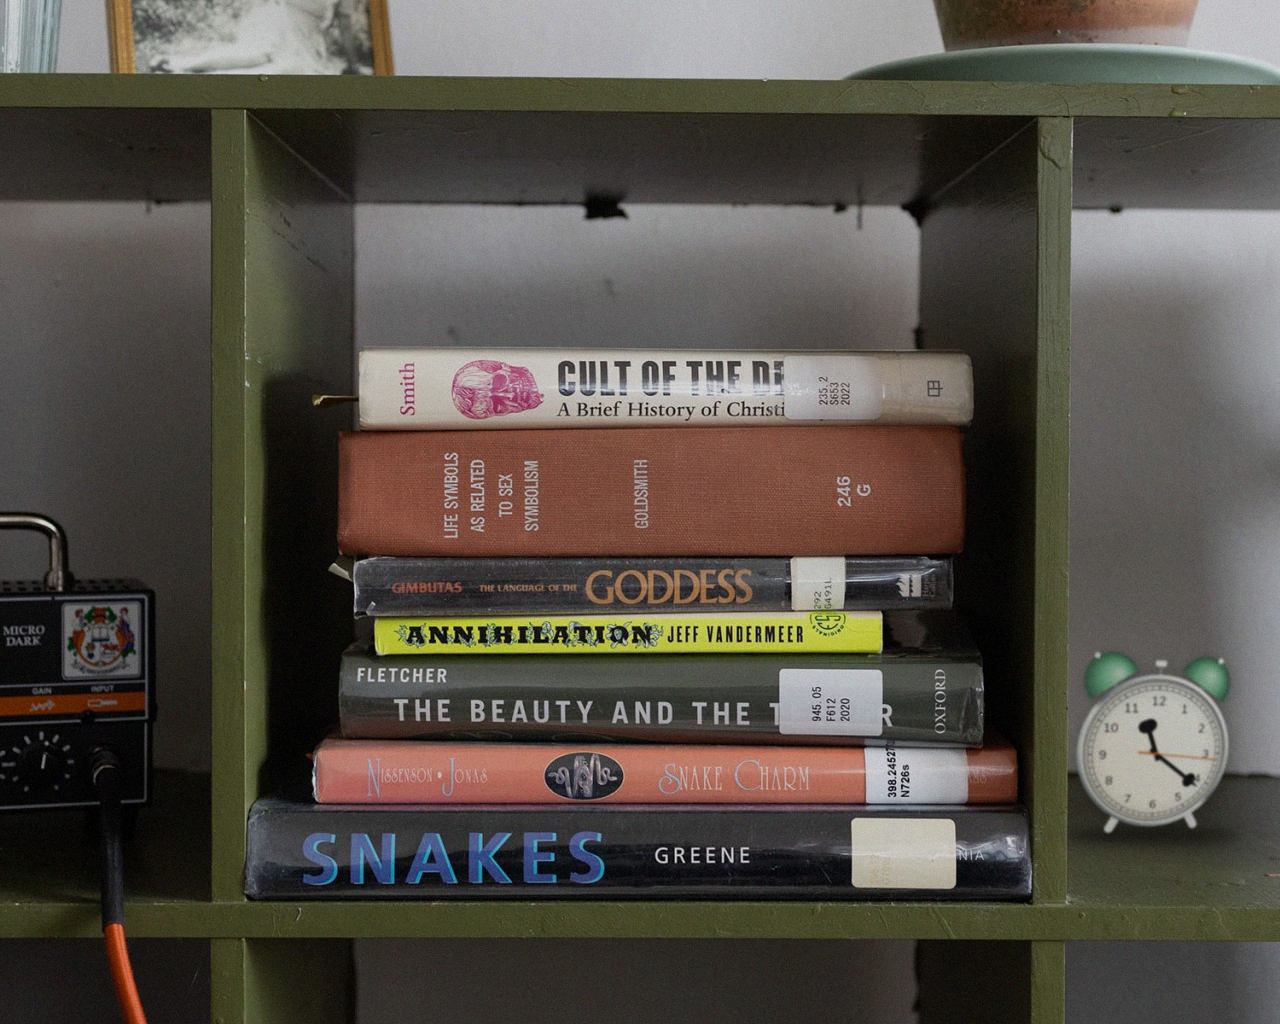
11:21:16
